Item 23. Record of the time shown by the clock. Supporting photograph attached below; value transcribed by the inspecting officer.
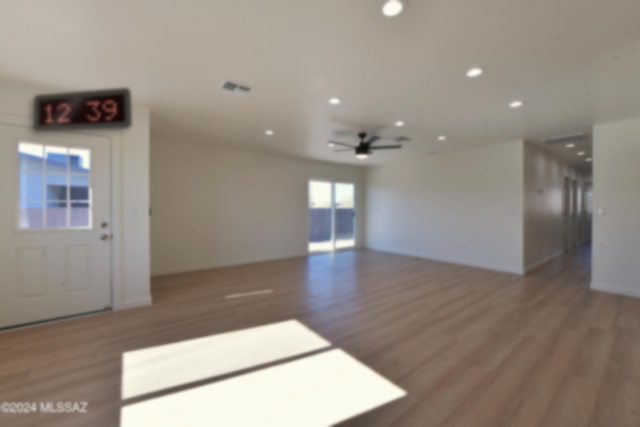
12:39
